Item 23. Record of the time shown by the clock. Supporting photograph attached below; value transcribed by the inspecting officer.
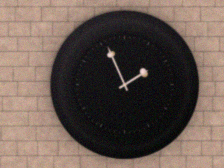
1:56
